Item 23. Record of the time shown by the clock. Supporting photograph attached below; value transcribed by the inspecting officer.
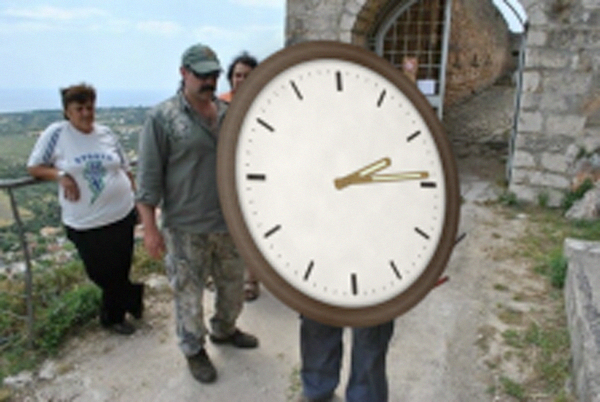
2:14
